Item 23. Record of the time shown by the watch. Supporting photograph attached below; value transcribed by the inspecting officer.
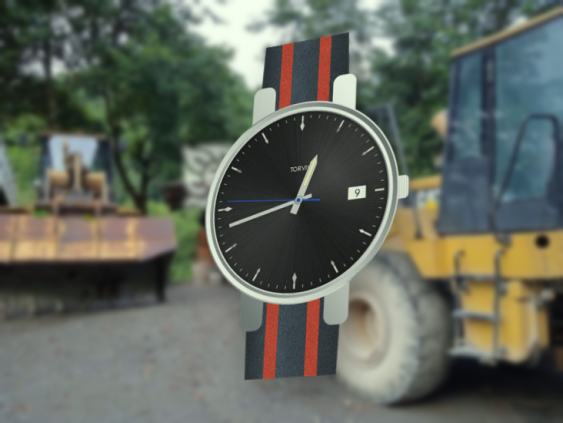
12:42:46
